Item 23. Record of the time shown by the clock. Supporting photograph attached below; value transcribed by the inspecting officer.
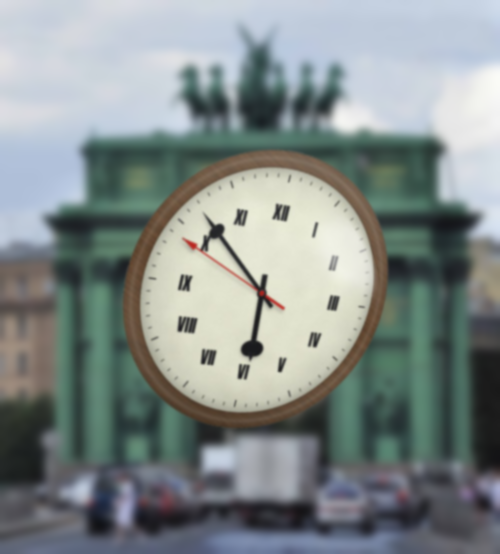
5:51:49
